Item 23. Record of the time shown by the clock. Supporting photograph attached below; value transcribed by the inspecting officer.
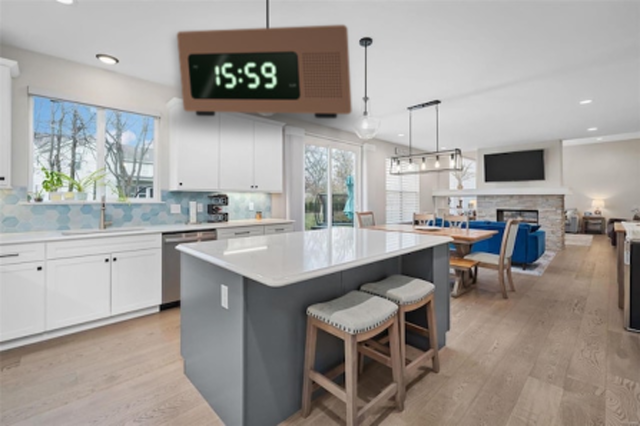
15:59
